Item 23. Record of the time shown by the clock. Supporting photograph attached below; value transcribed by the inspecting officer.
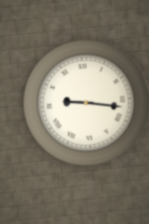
9:17
